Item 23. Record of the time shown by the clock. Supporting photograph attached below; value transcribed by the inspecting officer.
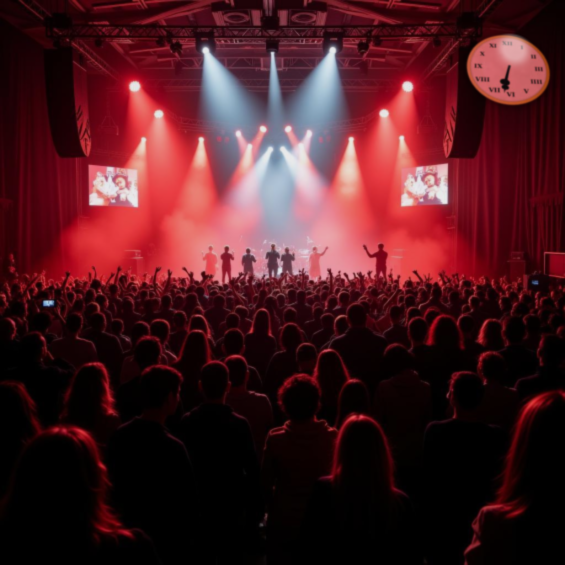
6:32
